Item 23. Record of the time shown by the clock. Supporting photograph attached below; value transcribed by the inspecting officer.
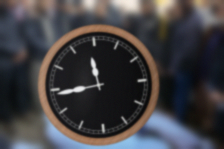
11:44
